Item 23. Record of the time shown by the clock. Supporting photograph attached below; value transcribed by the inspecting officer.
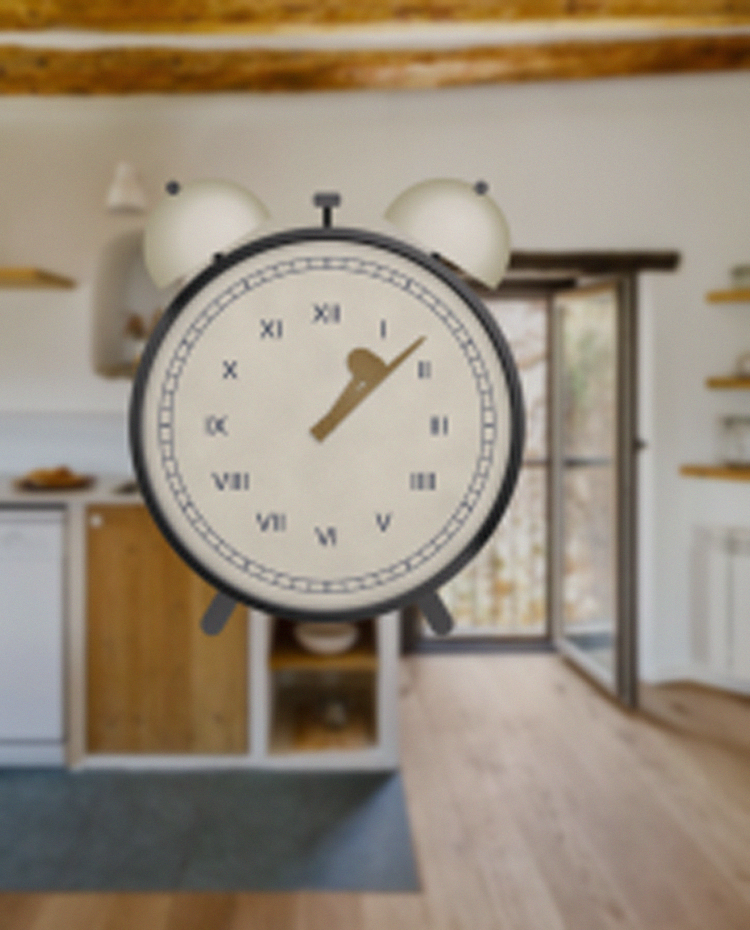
1:08
